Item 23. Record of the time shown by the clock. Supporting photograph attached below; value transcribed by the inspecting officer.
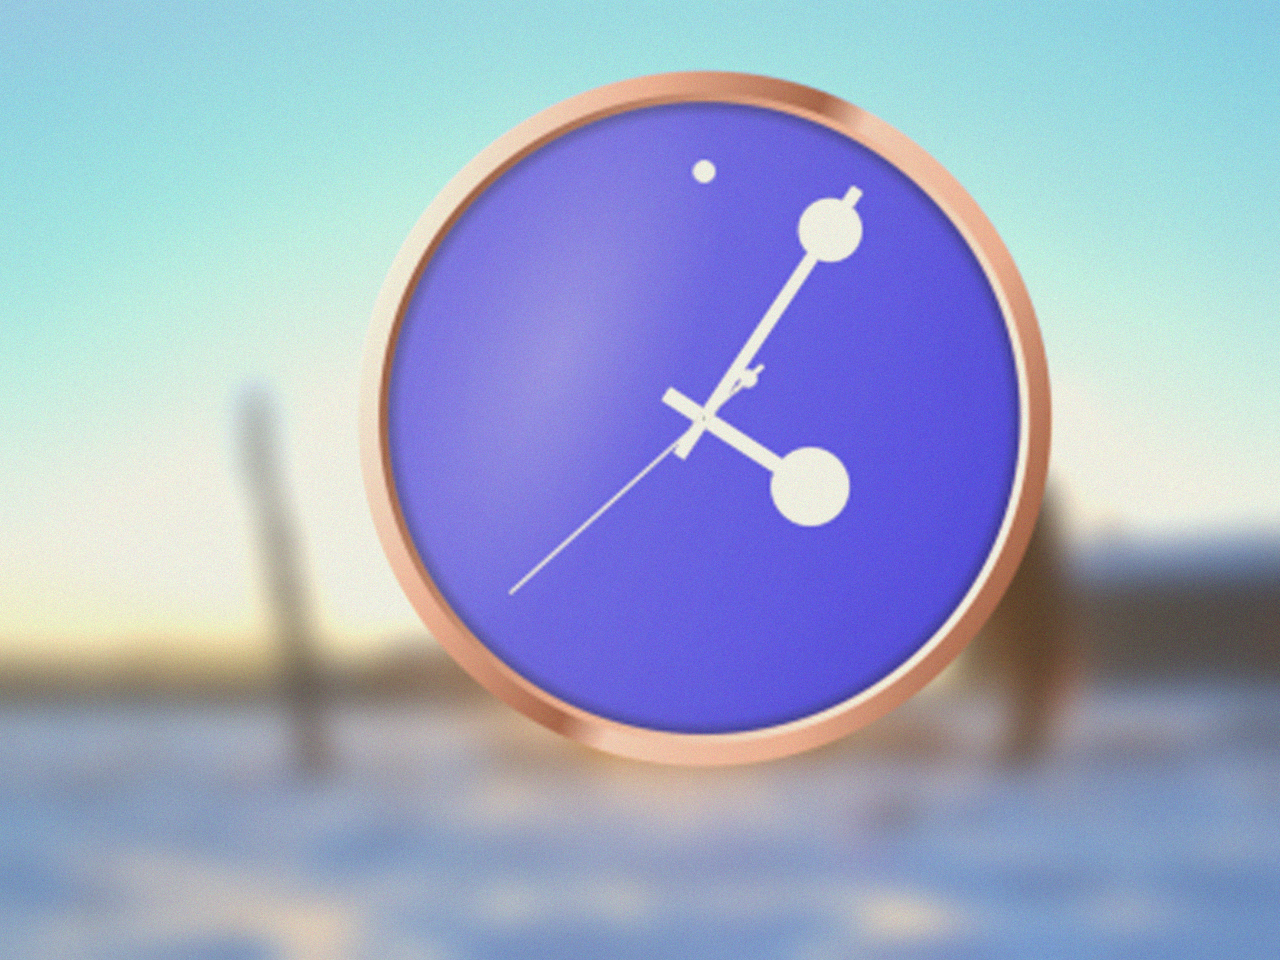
4:05:38
